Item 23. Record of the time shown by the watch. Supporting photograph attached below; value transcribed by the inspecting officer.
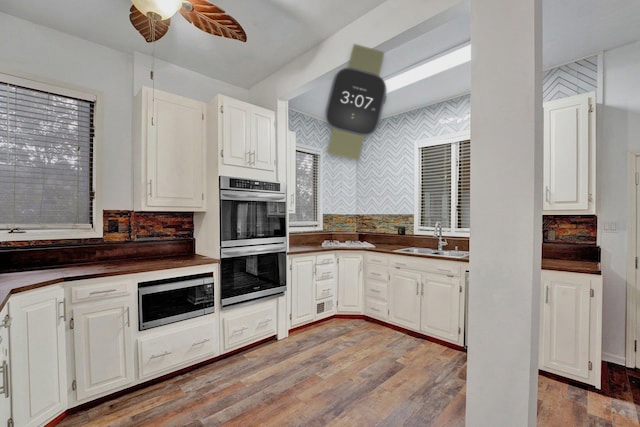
3:07
